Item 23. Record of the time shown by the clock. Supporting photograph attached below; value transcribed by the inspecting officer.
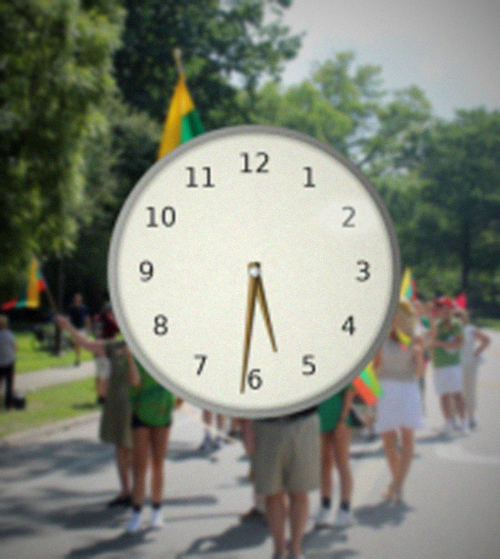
5:31
